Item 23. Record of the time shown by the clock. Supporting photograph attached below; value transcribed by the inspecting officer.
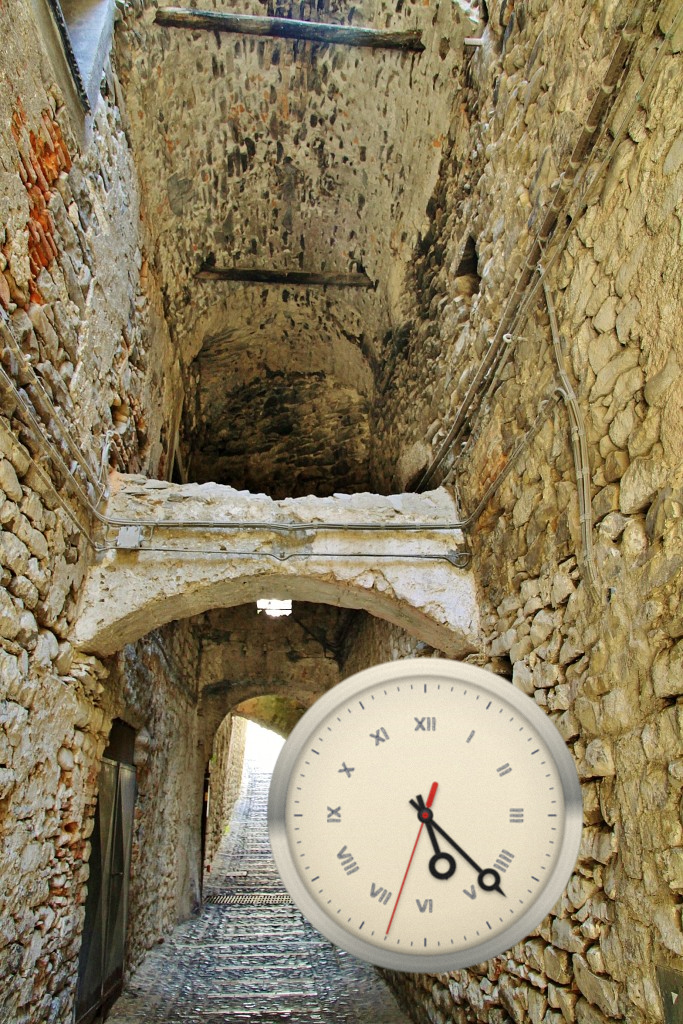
5:22:33
